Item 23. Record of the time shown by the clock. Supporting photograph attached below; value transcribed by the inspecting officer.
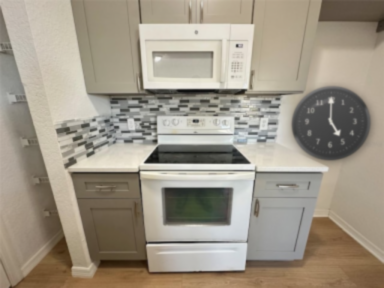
5:00
